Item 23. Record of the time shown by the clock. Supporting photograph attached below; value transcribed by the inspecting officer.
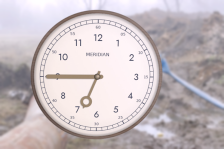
6:45
